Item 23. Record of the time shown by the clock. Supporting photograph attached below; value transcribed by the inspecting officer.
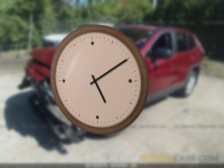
5:10
